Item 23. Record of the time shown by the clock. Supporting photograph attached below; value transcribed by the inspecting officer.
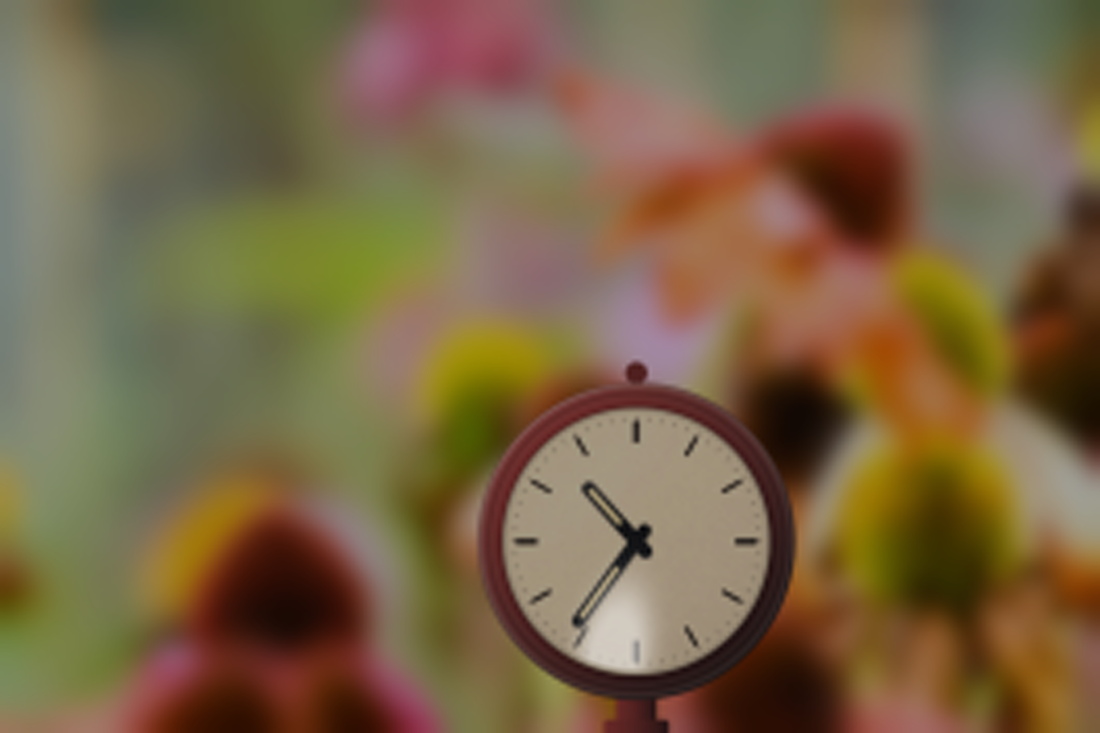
10:36
